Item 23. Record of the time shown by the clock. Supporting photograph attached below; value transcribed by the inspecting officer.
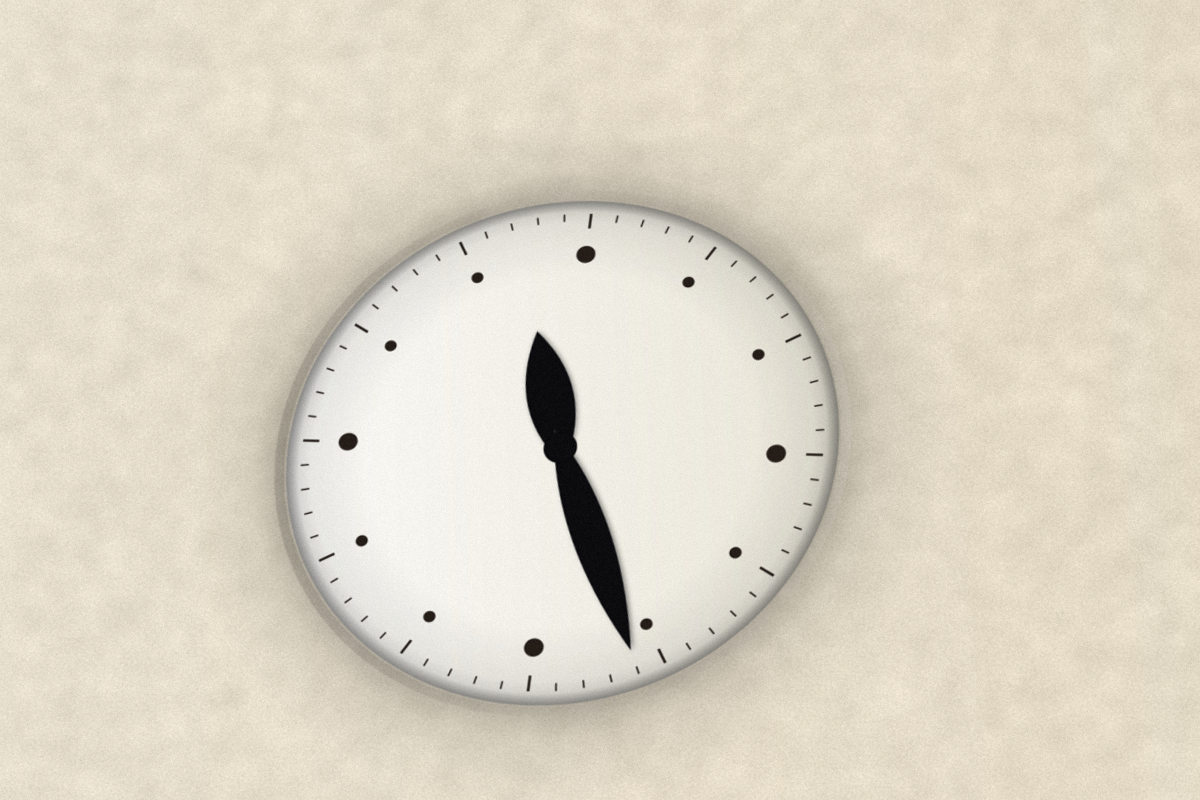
11:26
